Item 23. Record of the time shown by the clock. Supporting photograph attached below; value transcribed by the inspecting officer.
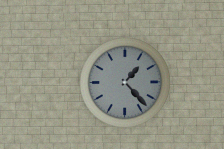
1:23
